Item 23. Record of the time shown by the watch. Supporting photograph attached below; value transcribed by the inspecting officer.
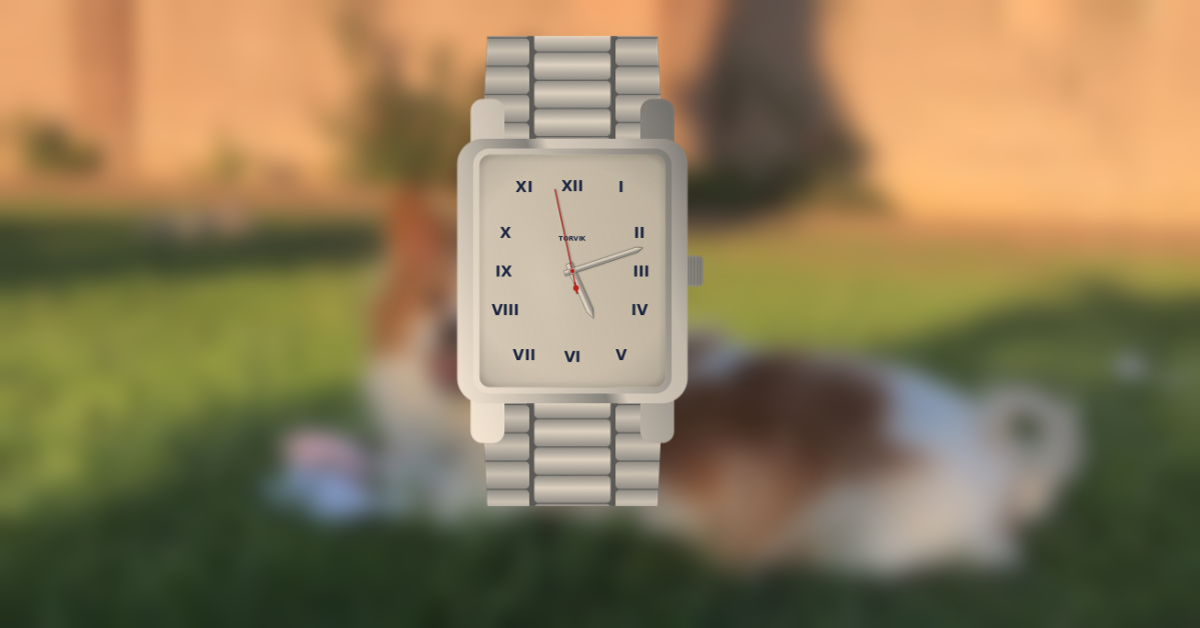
5:11:58
